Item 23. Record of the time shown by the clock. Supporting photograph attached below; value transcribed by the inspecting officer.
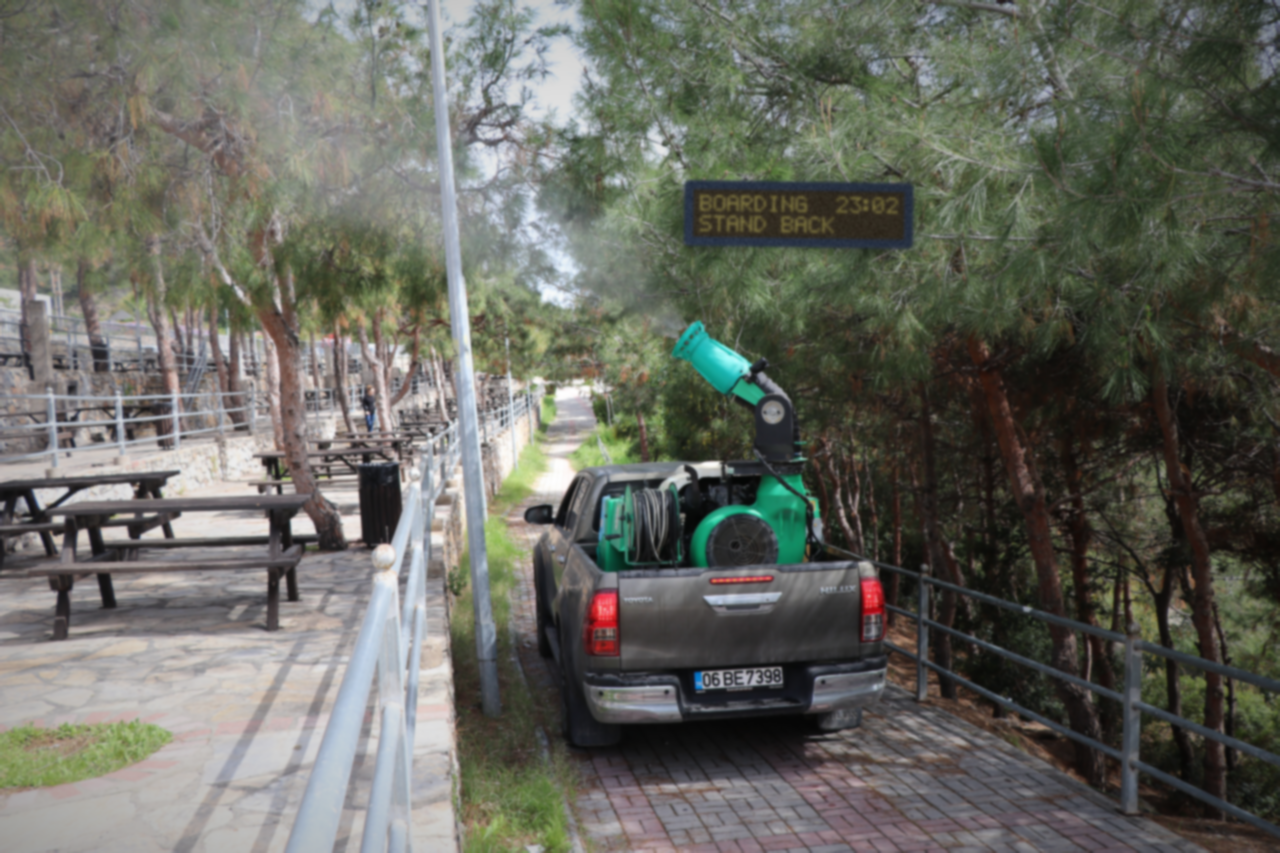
23:02
